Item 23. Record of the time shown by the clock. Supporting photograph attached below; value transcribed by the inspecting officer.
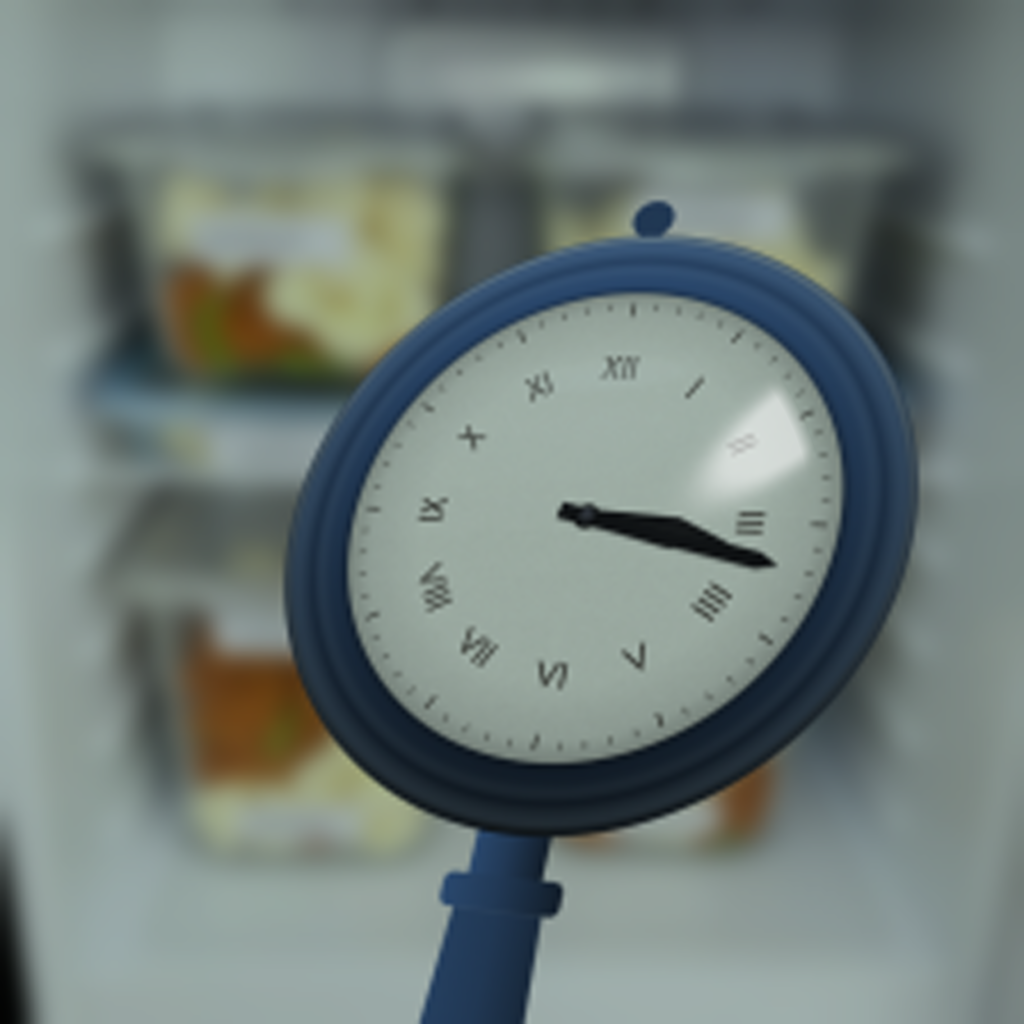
3:17
